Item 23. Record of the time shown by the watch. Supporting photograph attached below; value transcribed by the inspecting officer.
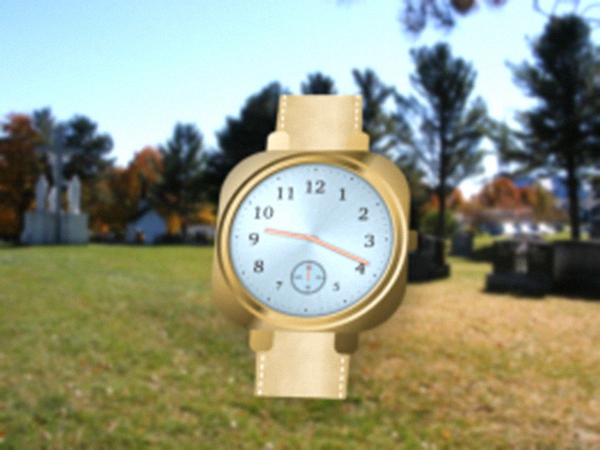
9:19
